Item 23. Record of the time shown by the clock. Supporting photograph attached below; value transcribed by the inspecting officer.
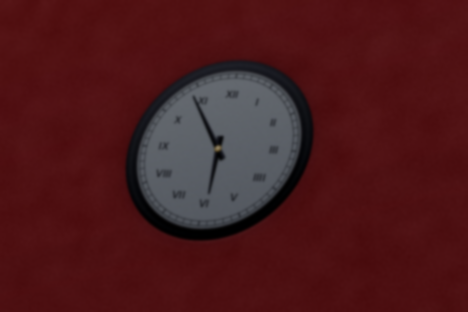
5:54
